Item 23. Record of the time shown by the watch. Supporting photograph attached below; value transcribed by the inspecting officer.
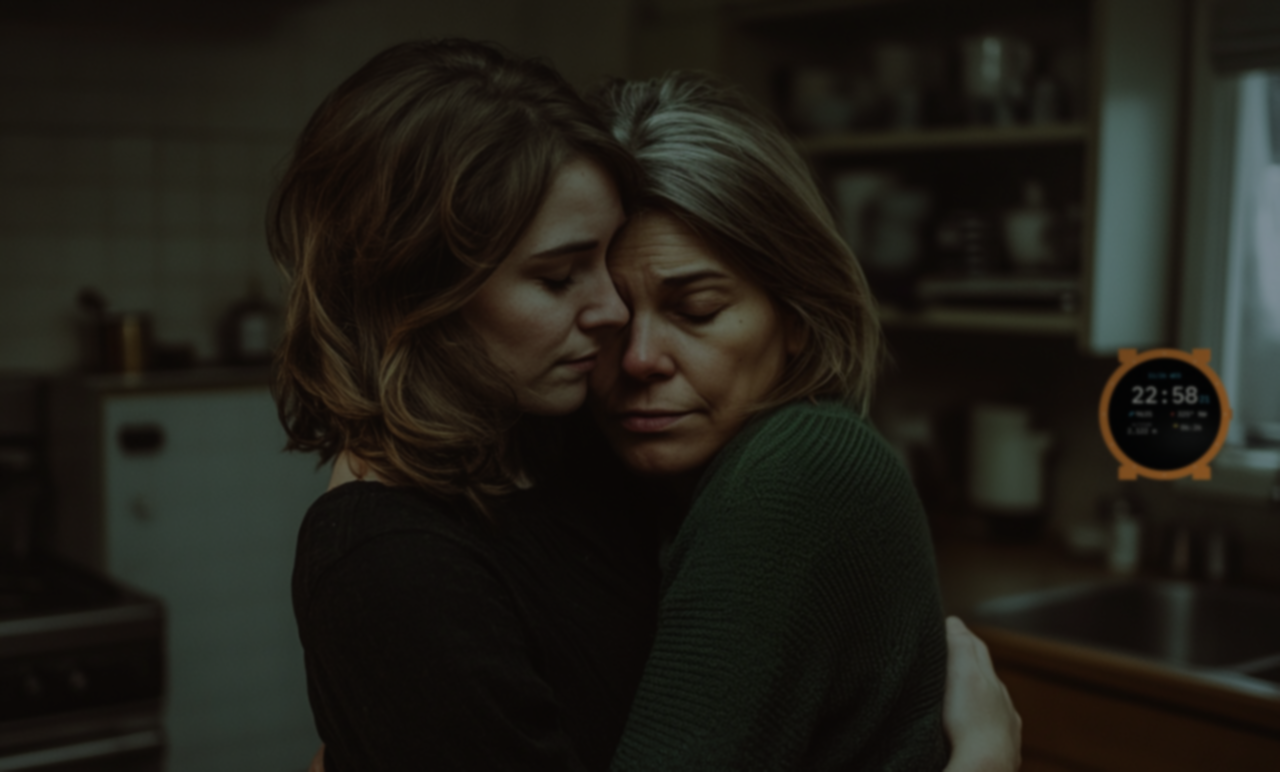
22:58
